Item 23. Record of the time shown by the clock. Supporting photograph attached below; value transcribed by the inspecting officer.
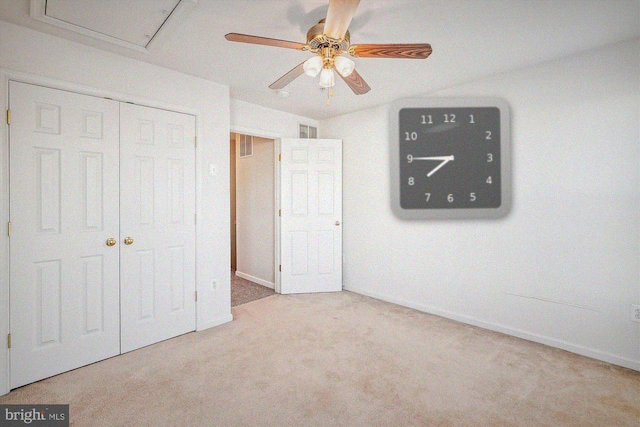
7:45
